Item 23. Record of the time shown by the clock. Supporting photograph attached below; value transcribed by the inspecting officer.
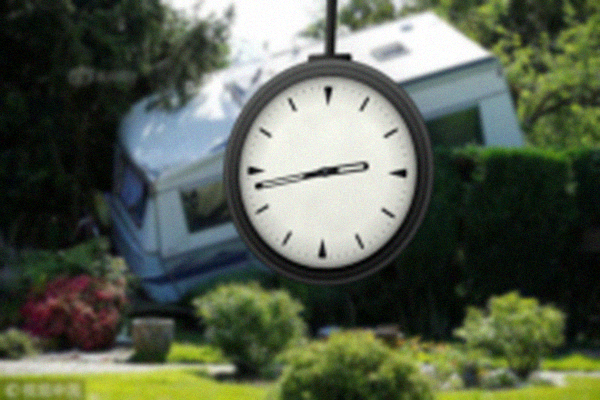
2:43
